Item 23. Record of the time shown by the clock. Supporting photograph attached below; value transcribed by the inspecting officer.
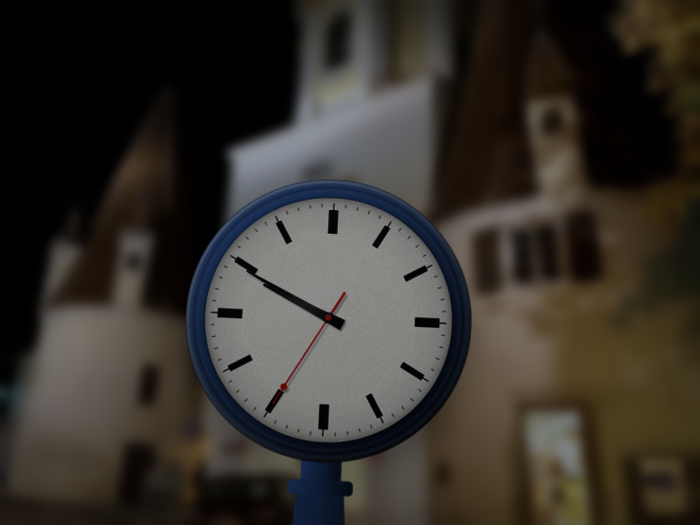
9:49:35
